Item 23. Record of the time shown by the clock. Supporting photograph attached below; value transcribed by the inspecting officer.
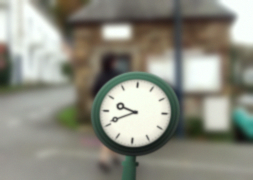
9:41
